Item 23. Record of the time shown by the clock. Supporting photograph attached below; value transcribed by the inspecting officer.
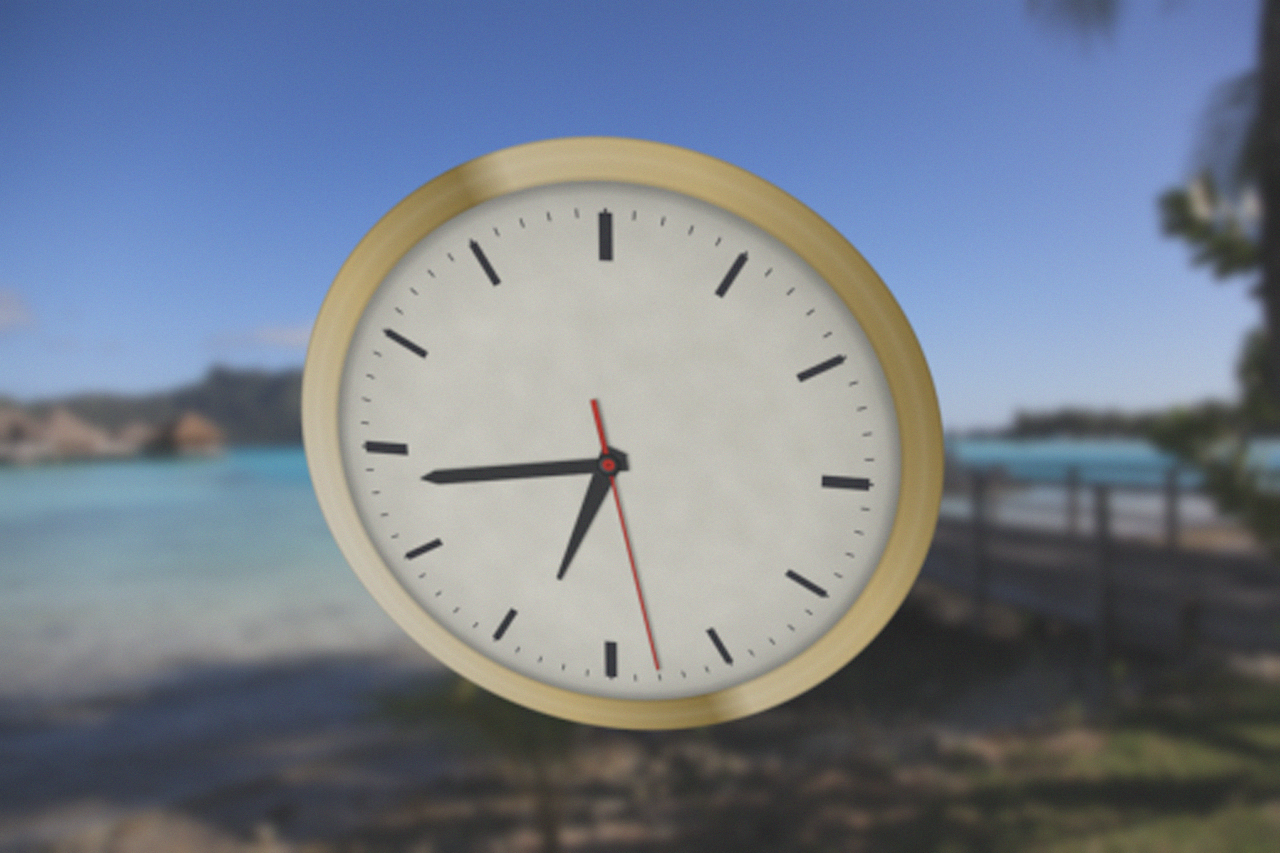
6:43:28
